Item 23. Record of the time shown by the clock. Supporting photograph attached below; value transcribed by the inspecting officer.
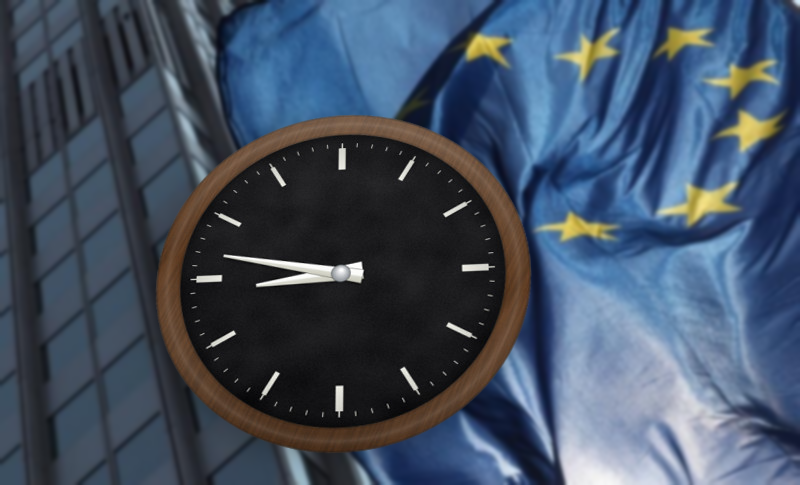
8:47
